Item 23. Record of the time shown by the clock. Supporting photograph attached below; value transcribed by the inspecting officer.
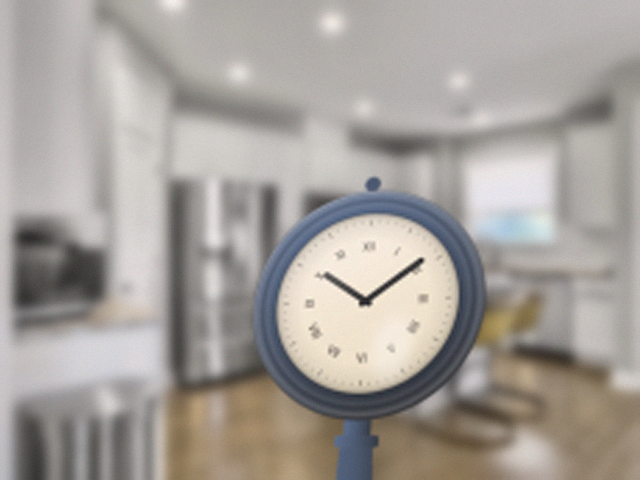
10:09
